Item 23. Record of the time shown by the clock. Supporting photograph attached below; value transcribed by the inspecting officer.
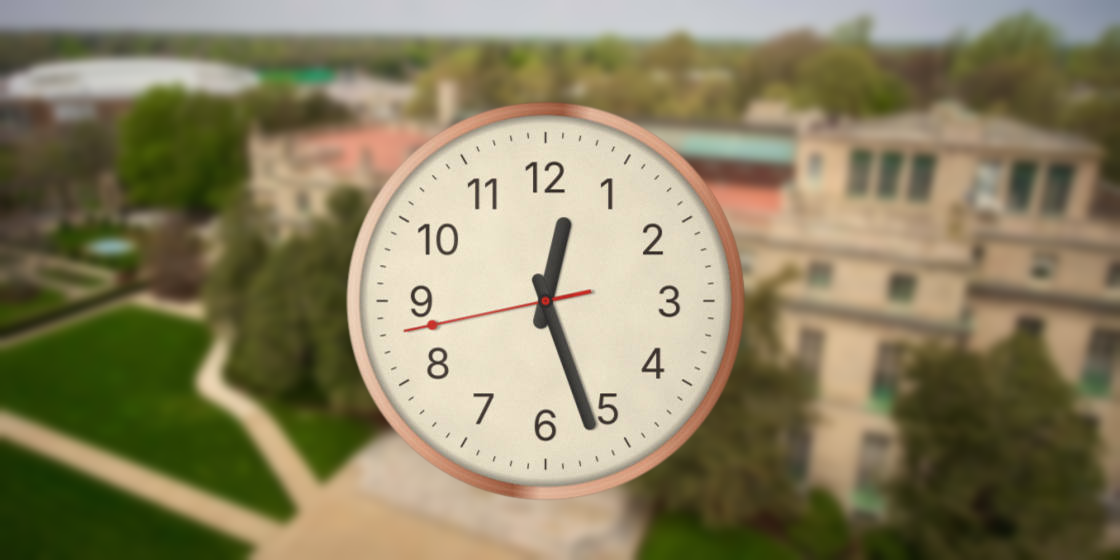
12:26:43
